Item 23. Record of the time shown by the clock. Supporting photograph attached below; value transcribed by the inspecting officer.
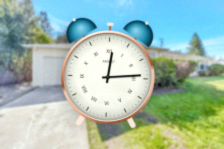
12:14
